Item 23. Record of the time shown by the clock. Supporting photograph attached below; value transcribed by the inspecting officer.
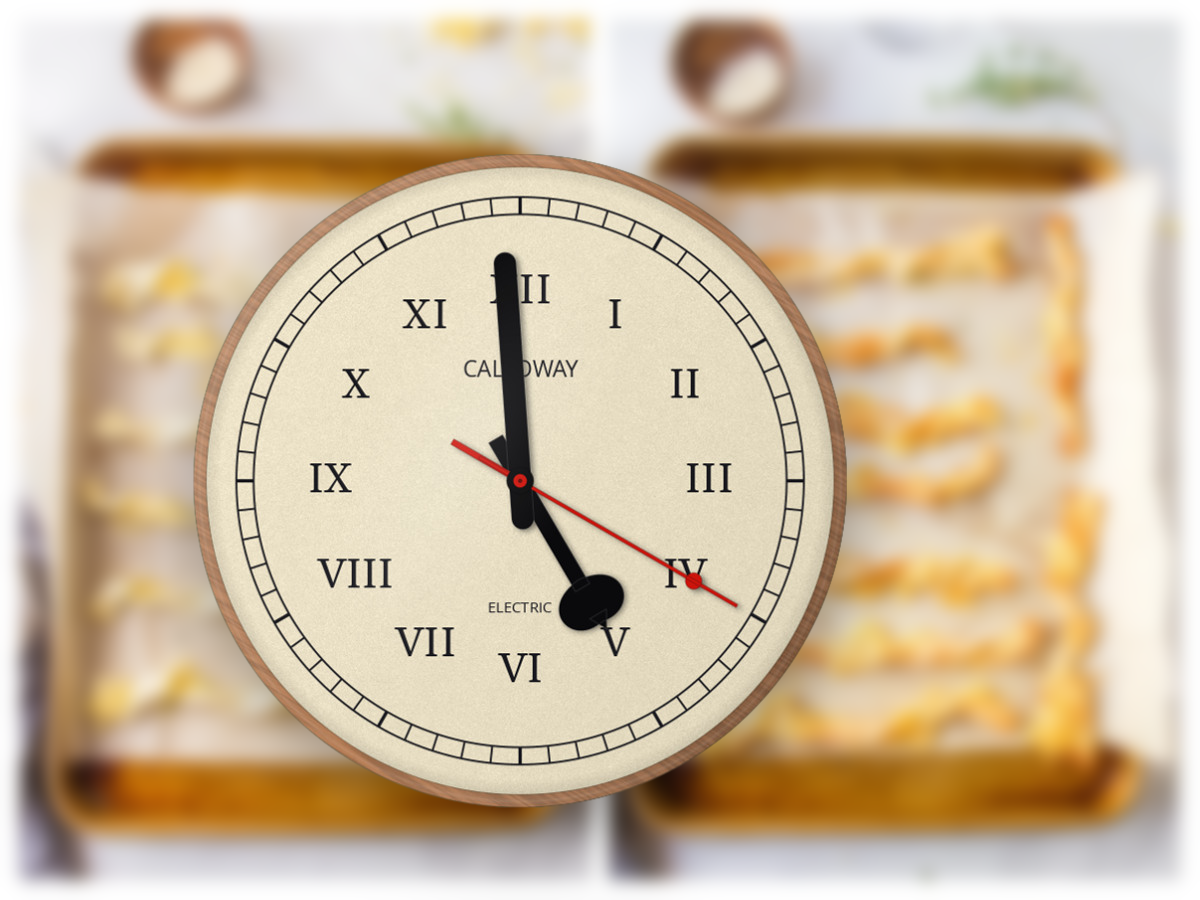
4:59:20
